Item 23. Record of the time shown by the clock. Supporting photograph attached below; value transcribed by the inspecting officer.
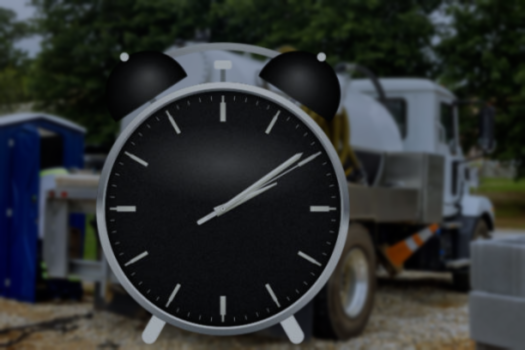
2:09:10
